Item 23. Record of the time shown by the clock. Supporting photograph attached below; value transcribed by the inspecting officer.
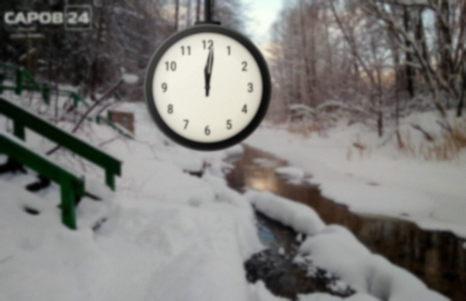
12:01
